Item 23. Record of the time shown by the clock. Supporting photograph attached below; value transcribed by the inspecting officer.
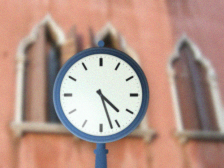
4:27
